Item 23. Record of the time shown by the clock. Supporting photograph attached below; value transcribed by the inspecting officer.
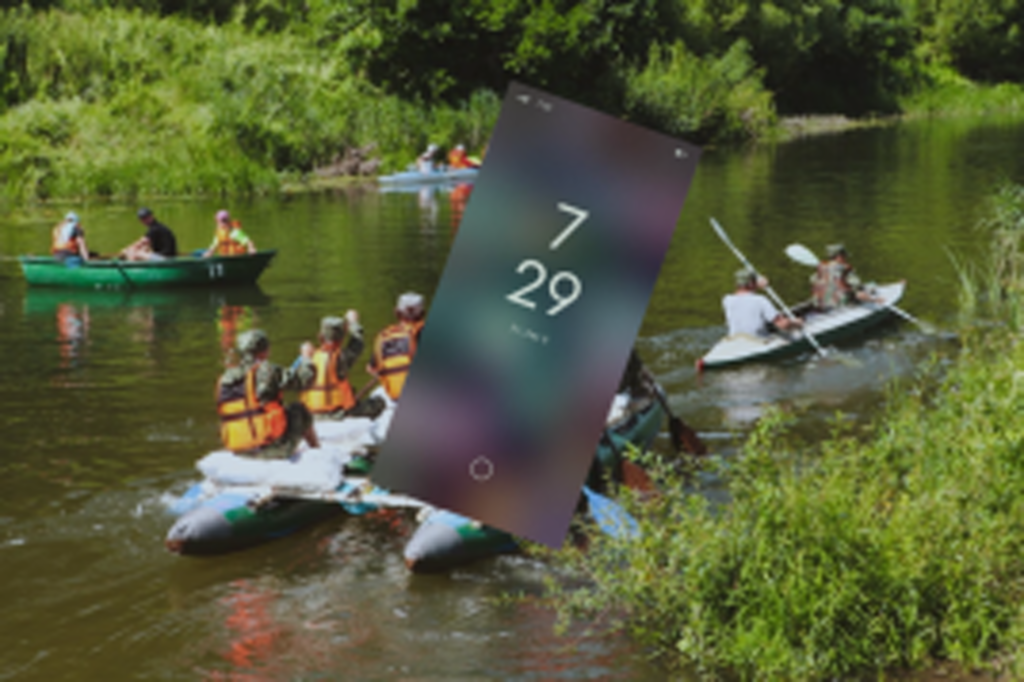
7:29
